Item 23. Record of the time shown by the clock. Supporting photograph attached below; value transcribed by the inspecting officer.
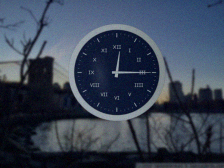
12:15
